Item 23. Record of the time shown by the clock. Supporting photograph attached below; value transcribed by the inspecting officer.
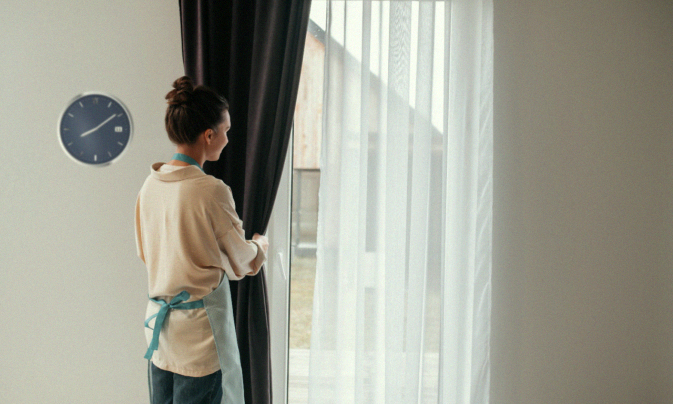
8:09
